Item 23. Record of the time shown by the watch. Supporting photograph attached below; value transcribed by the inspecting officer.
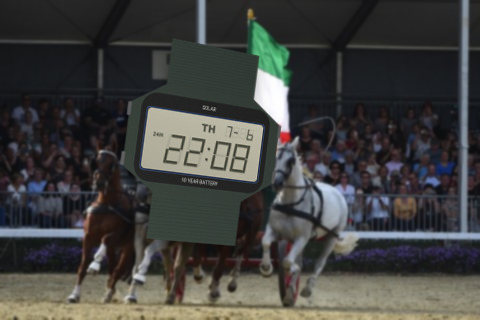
22:08
